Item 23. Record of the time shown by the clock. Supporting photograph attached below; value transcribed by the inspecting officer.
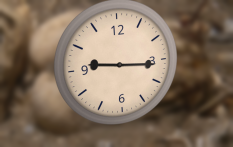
9:16
